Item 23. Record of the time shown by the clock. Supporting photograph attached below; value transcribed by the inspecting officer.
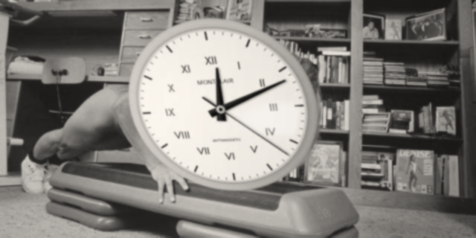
12:11:22
